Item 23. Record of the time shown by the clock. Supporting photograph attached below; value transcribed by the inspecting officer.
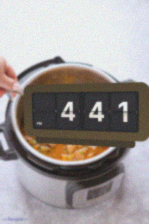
4:41
